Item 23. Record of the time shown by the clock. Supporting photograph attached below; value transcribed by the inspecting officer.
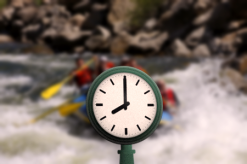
8:00
